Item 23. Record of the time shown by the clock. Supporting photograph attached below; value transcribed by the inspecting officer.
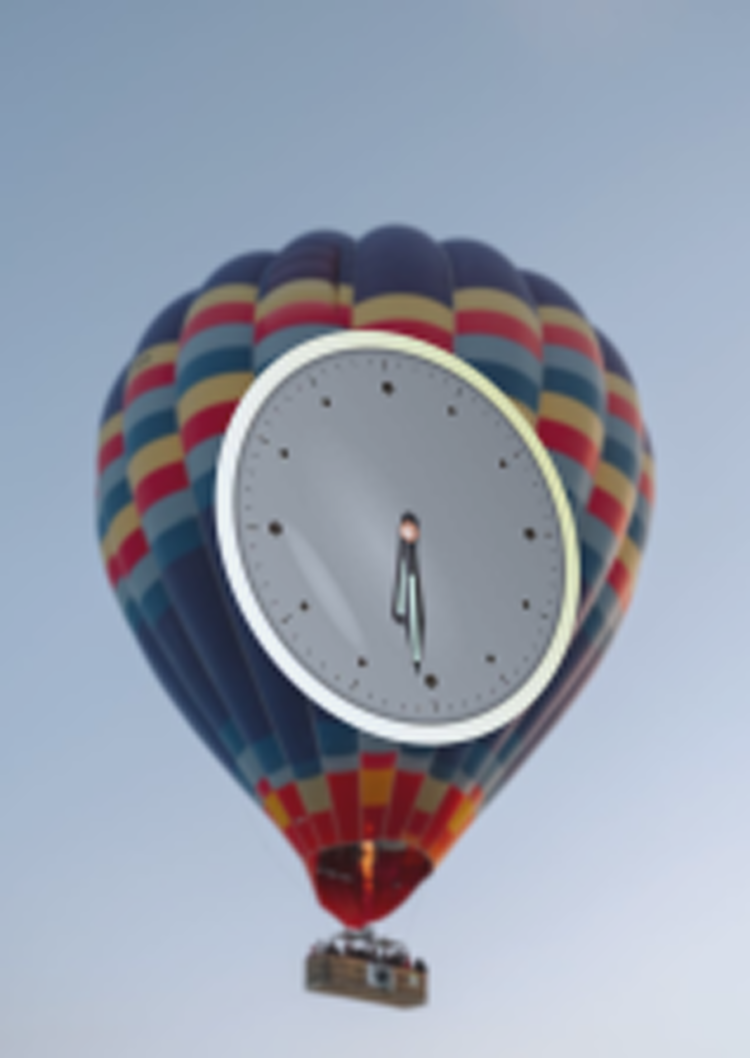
6:31
